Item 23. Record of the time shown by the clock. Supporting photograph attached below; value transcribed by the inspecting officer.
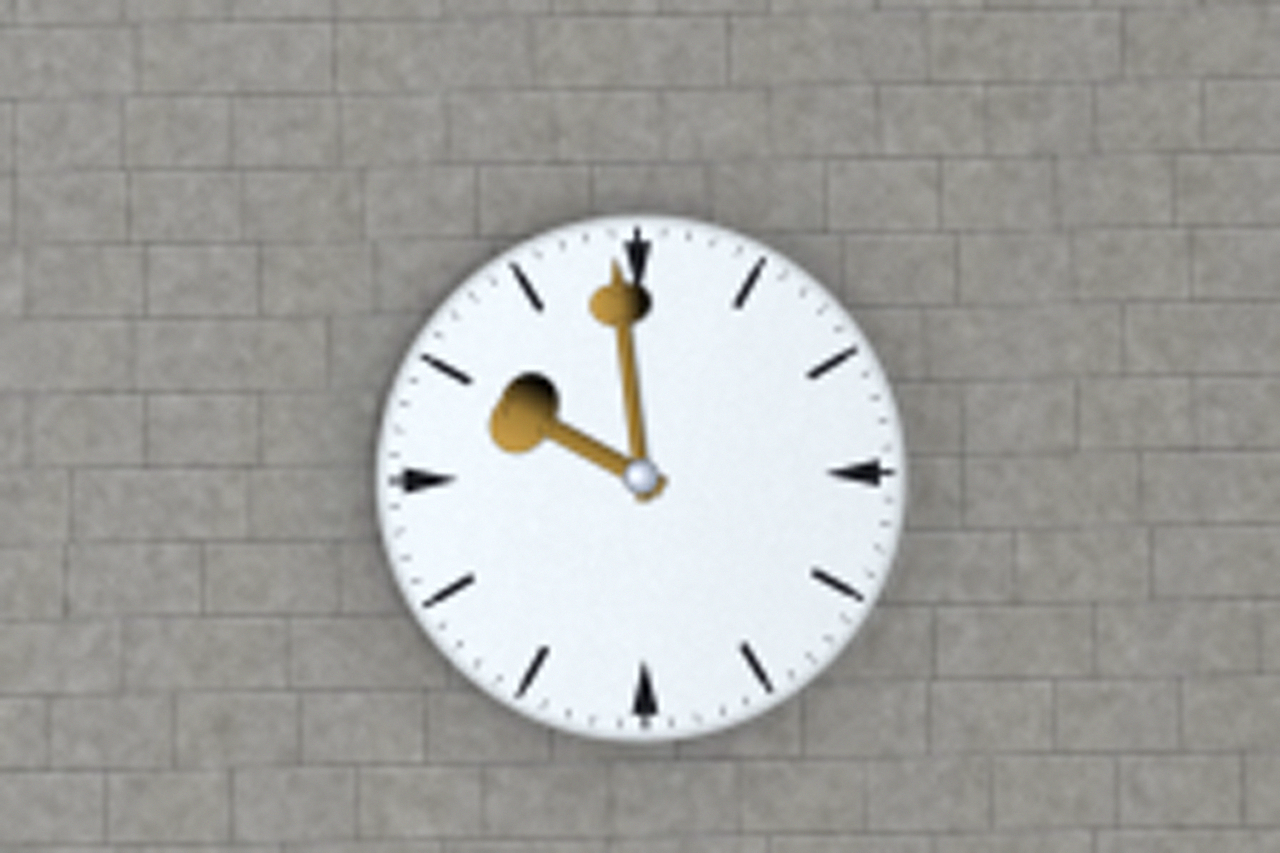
9:59
